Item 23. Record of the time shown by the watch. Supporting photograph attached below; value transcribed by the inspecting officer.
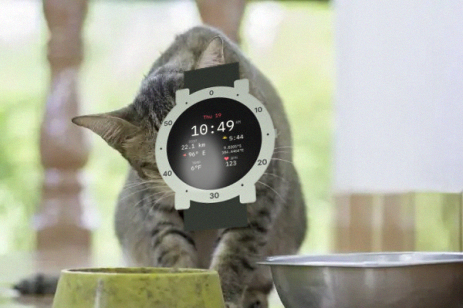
10:49
